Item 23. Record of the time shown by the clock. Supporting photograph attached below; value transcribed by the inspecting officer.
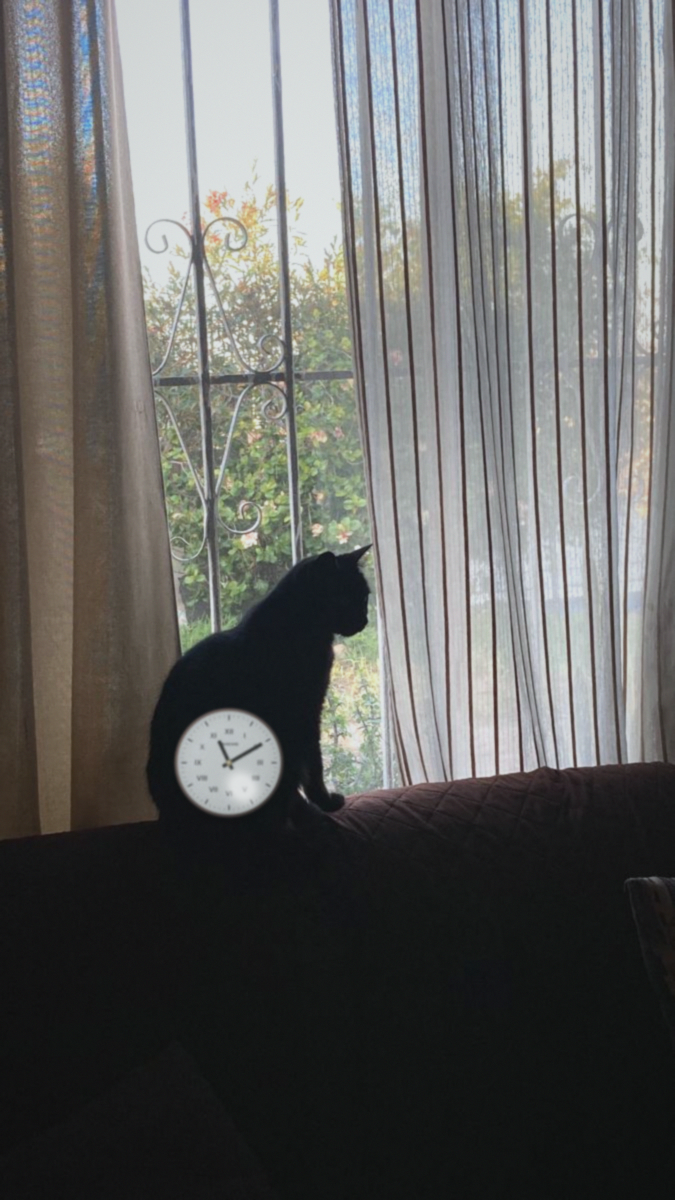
11:10
